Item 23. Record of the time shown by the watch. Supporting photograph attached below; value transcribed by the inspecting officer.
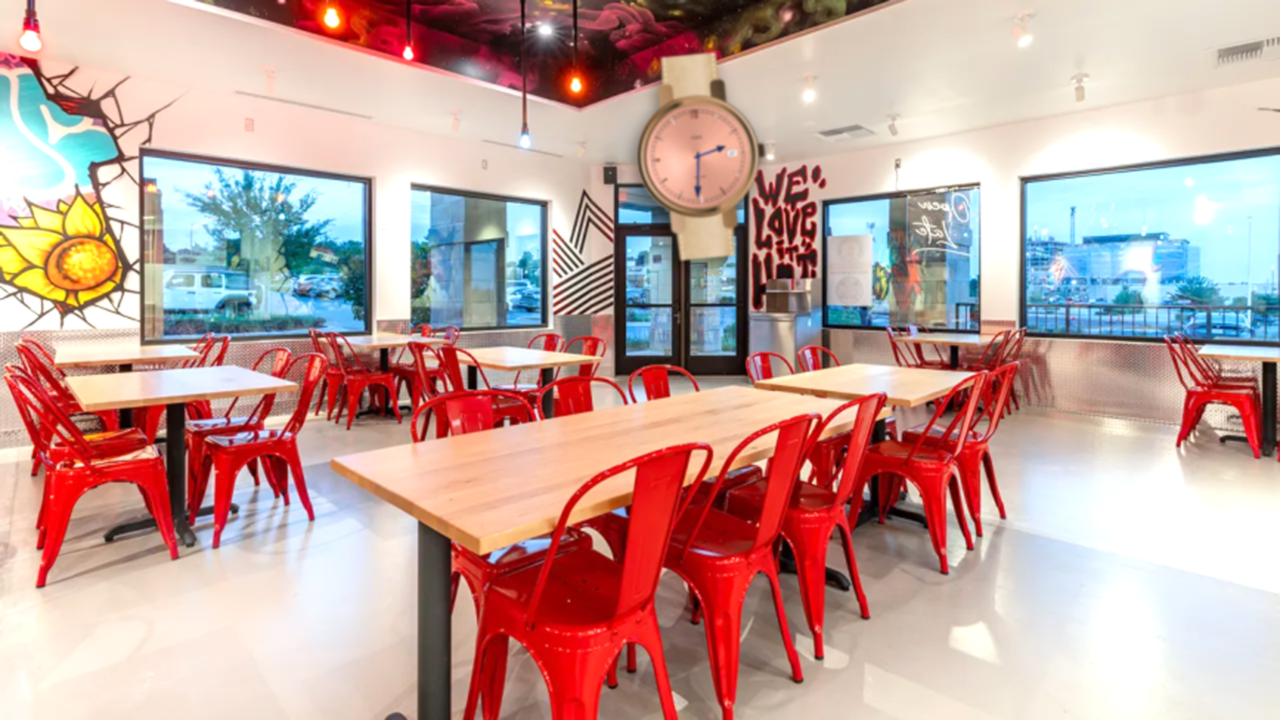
2:31
